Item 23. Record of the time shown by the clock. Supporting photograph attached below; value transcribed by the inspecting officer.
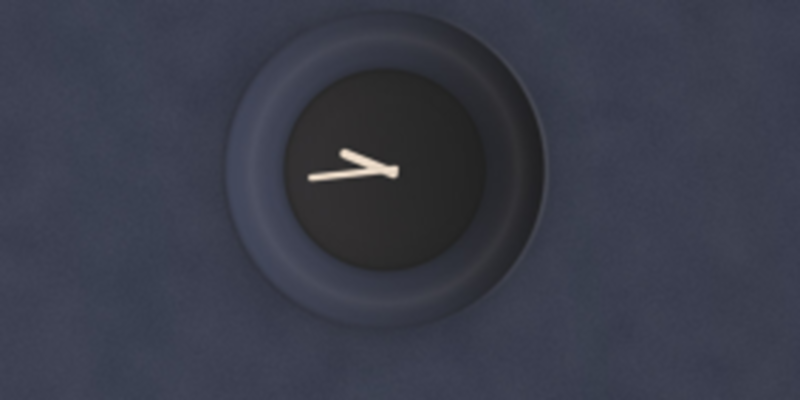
9:44
